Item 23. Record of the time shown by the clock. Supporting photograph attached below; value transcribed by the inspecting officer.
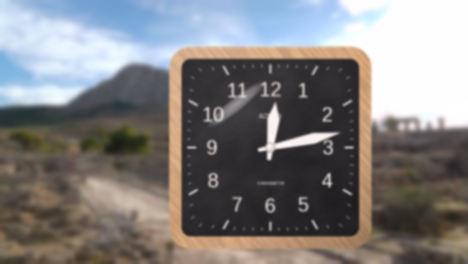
12:13
